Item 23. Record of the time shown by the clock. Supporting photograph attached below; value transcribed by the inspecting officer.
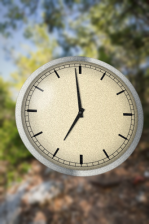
6:59
